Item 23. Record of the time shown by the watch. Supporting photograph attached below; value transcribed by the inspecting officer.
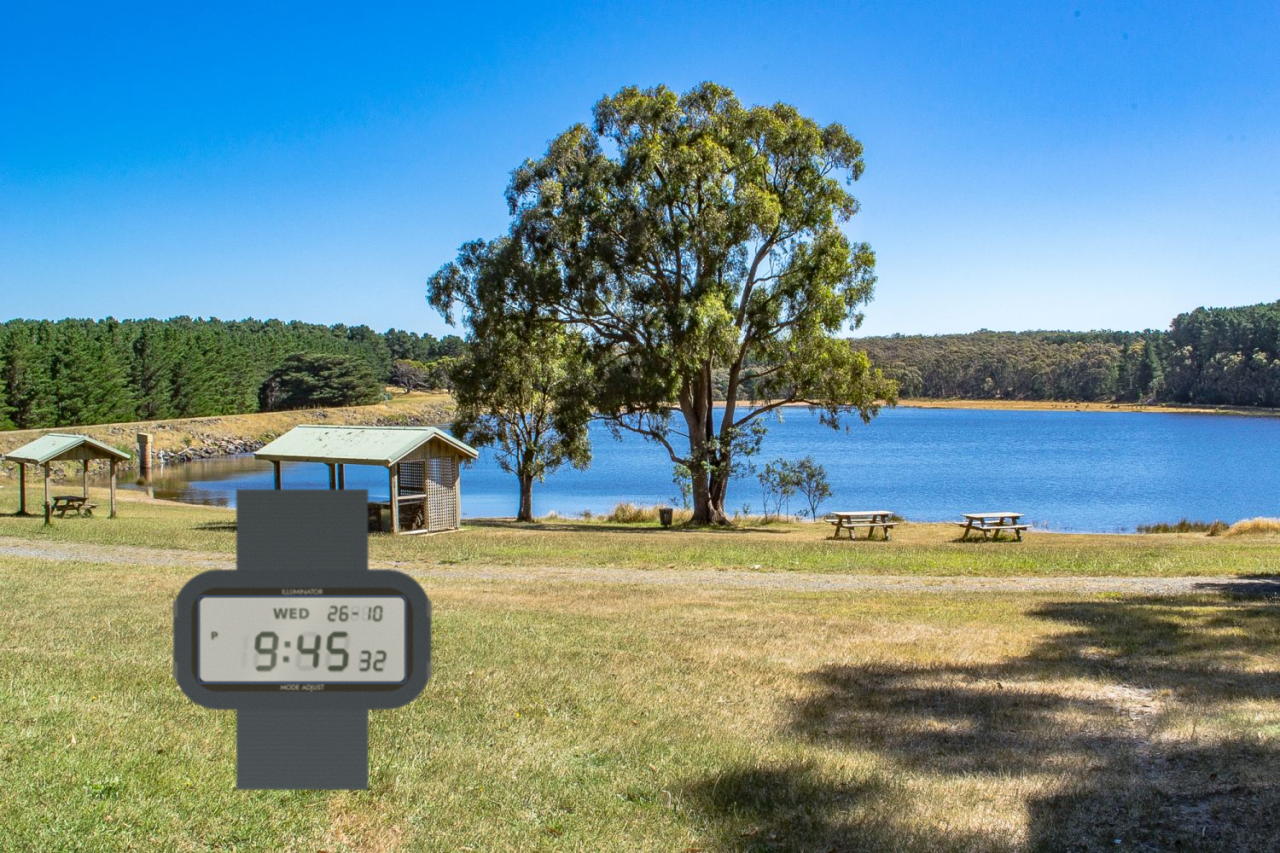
9:45:32
